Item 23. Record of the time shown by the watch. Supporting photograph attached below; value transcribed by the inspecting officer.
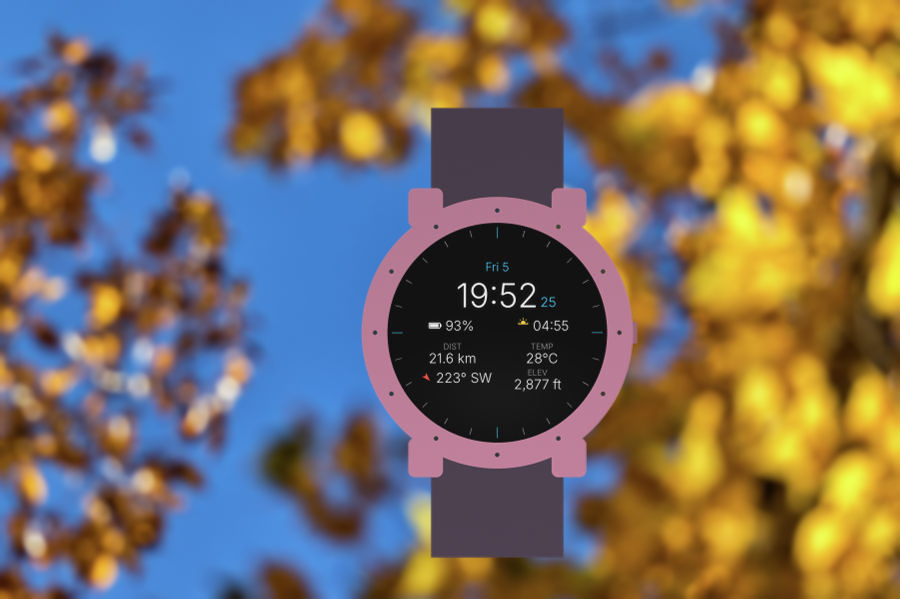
19:52:25
